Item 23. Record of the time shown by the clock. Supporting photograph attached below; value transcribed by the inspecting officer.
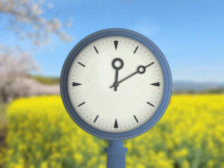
12:10
